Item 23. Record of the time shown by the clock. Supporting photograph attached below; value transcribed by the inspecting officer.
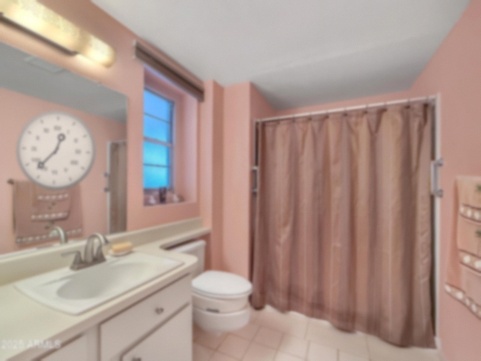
12:37
